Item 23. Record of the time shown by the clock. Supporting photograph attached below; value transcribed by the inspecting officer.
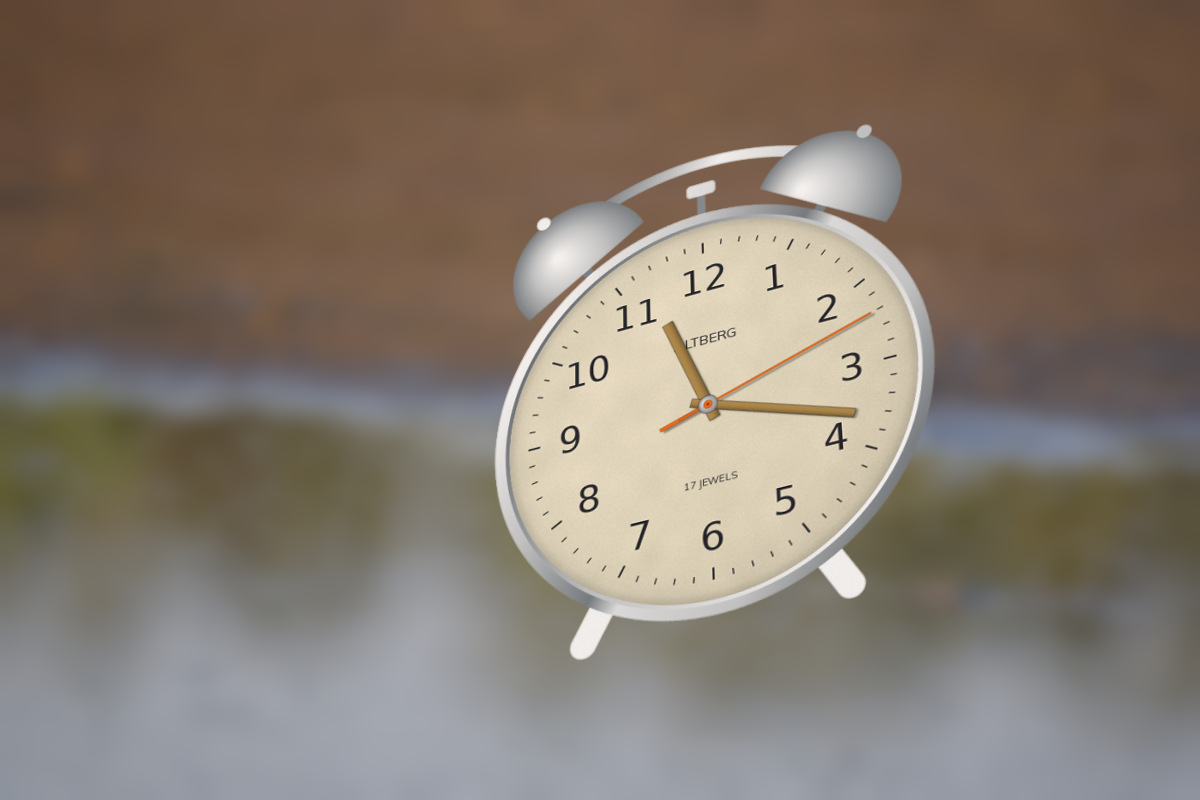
11:18:12
